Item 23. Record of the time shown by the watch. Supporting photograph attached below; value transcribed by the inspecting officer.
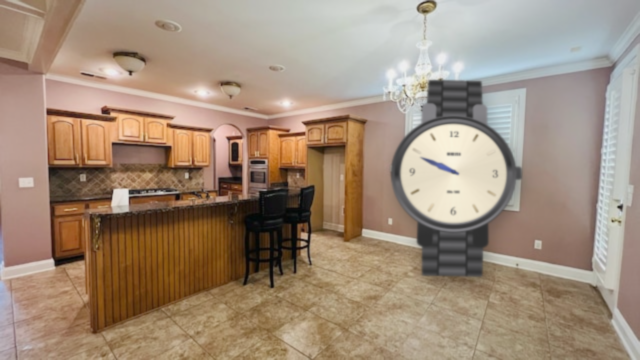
9:49
